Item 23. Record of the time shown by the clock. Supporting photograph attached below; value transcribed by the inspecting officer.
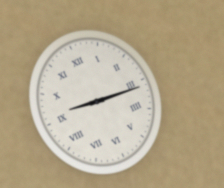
9:16
